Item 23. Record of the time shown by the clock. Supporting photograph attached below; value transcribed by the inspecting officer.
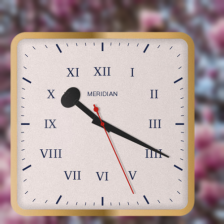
10:19:26
